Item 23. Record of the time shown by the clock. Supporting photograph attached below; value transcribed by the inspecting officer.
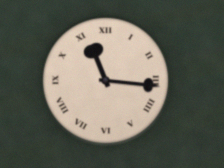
11:16
